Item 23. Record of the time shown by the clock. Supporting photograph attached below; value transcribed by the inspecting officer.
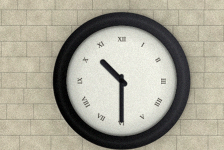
10:30
